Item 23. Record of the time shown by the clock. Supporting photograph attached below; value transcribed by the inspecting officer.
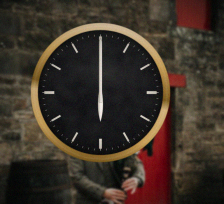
6:00
